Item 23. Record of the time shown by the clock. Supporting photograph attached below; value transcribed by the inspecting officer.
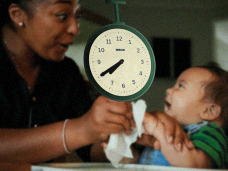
7:40
